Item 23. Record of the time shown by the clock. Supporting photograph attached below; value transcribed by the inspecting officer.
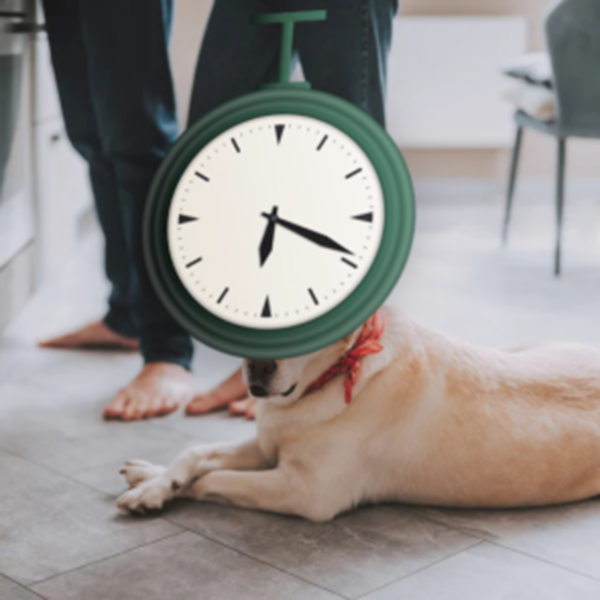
6:19
